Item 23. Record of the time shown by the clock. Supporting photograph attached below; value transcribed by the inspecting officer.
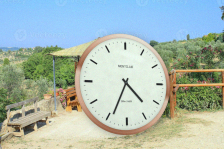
4:34
